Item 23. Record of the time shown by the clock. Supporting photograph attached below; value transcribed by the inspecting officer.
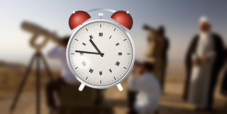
10:46
